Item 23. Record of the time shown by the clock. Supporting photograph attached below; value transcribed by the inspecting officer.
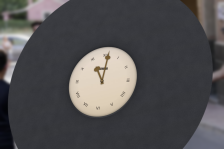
11:01
